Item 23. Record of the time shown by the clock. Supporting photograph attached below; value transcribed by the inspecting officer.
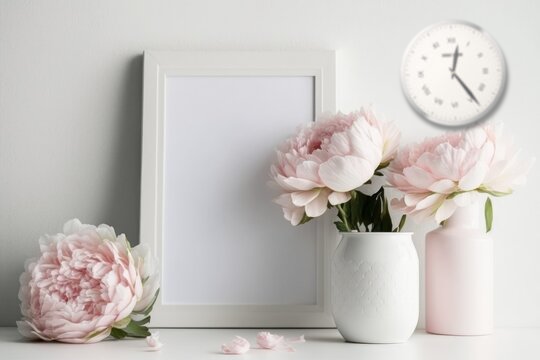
12:24
